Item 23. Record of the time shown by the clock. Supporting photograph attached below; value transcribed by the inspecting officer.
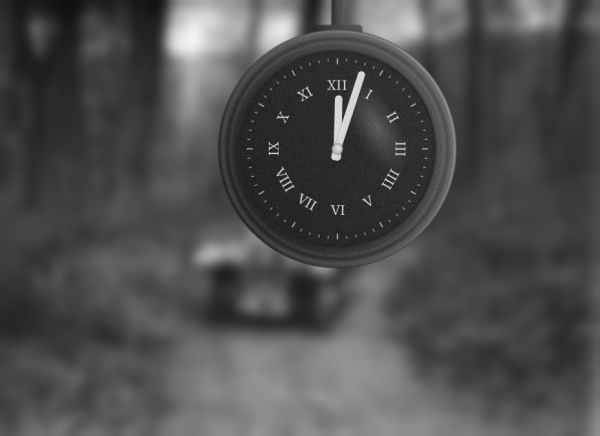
12:03
